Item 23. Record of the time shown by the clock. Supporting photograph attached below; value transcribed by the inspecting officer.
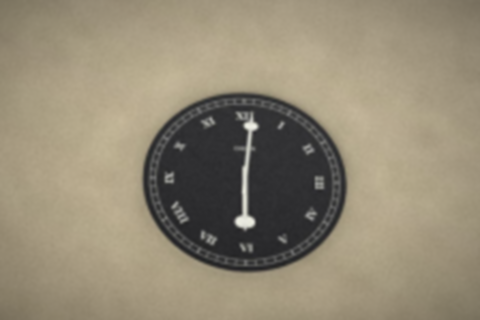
6:01
